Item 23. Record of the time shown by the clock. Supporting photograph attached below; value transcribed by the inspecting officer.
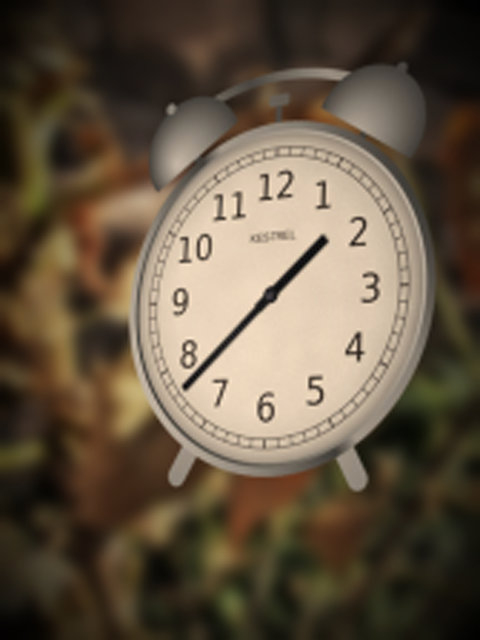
1:38
